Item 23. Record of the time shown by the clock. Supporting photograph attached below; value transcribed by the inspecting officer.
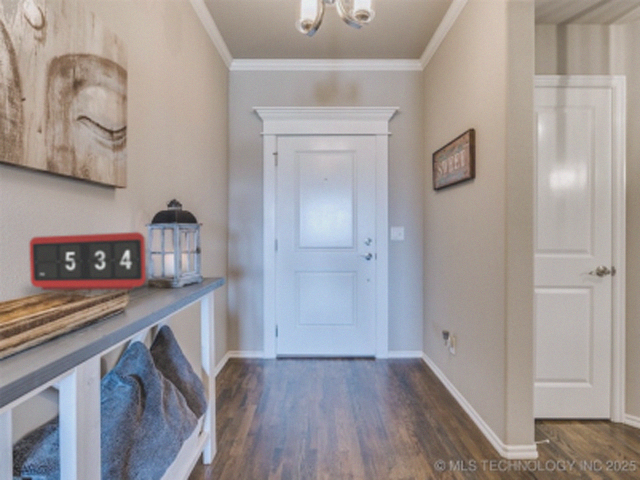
5:34
